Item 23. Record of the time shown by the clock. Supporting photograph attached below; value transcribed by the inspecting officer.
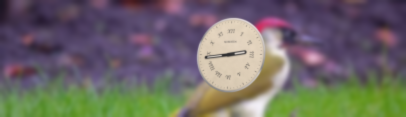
2:44
